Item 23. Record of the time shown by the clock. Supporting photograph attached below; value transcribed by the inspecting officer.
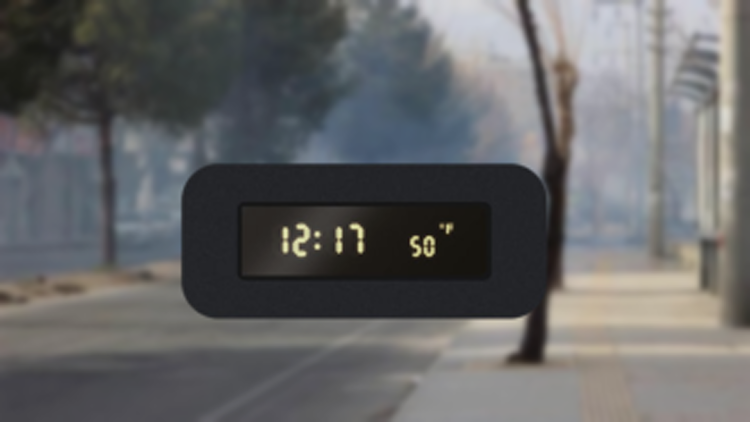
12:17
